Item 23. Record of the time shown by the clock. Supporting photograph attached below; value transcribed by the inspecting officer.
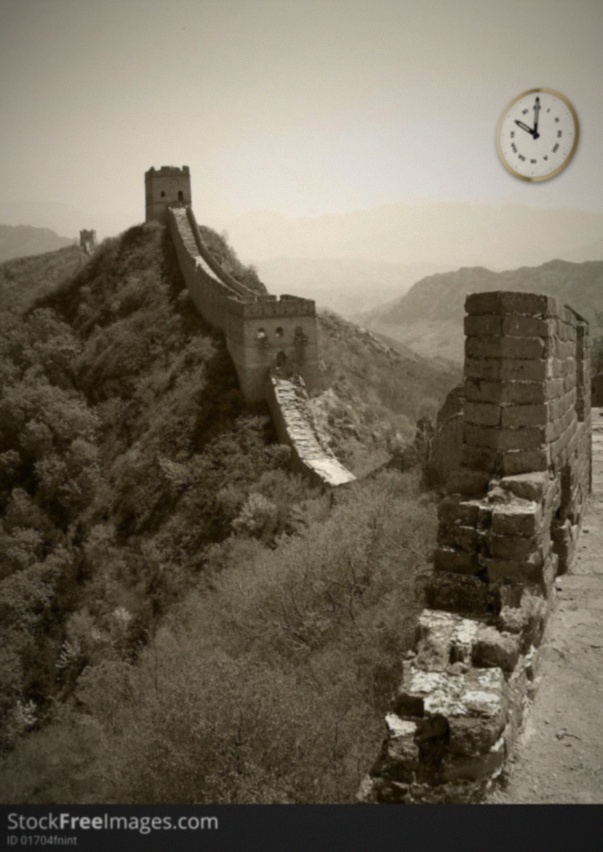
10:00
